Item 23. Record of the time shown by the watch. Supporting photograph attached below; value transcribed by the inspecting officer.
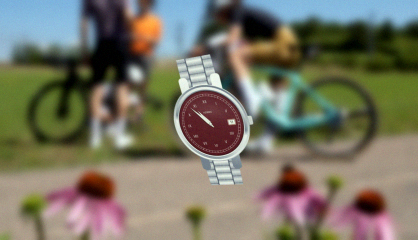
10:53
